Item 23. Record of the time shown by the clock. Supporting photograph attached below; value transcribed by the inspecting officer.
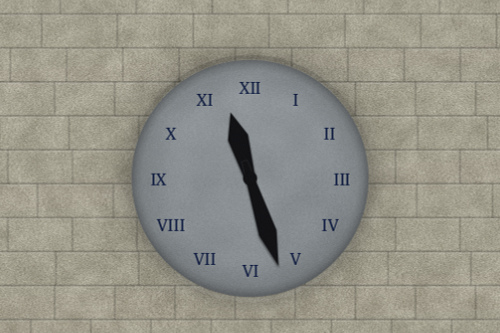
11:27
